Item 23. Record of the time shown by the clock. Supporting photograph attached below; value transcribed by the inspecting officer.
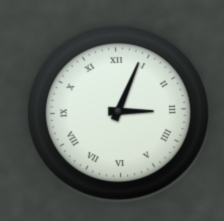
3:04
